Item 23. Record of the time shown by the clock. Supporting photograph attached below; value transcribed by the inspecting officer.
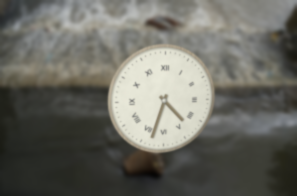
4:33
